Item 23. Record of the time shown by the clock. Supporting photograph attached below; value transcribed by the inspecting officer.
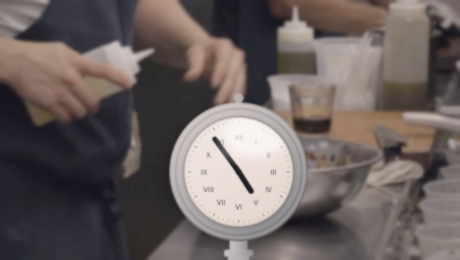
4:54
